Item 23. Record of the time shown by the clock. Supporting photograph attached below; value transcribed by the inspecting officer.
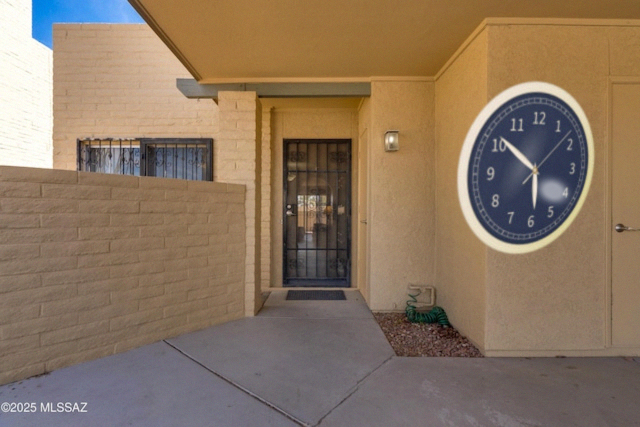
5:51:08
